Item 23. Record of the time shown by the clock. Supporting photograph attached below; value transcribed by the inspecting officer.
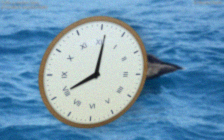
8:01
